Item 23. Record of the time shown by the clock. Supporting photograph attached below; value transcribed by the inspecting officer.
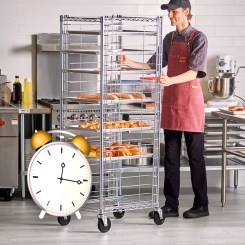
12:16
